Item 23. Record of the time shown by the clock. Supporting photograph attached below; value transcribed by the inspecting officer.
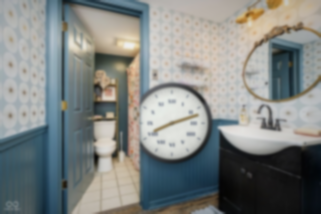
8:12
